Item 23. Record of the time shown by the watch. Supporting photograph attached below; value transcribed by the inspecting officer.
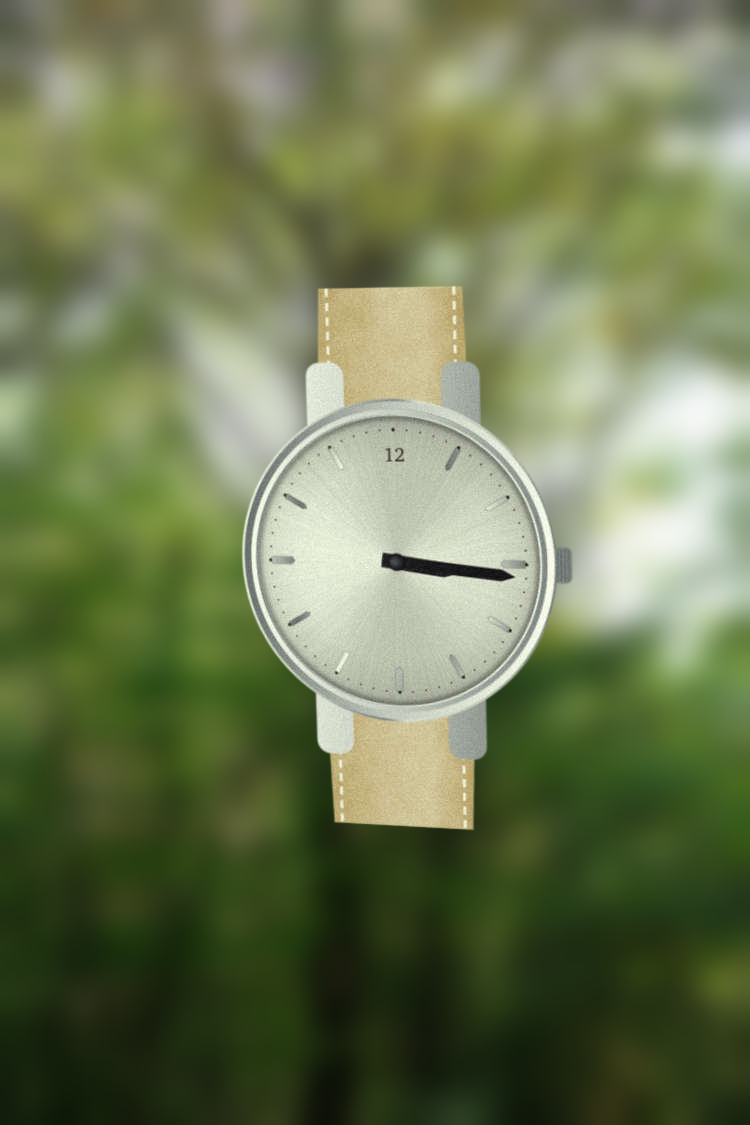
3:16
